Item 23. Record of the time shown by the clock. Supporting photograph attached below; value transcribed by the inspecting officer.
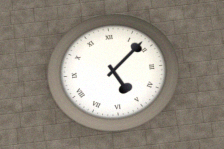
5:08
